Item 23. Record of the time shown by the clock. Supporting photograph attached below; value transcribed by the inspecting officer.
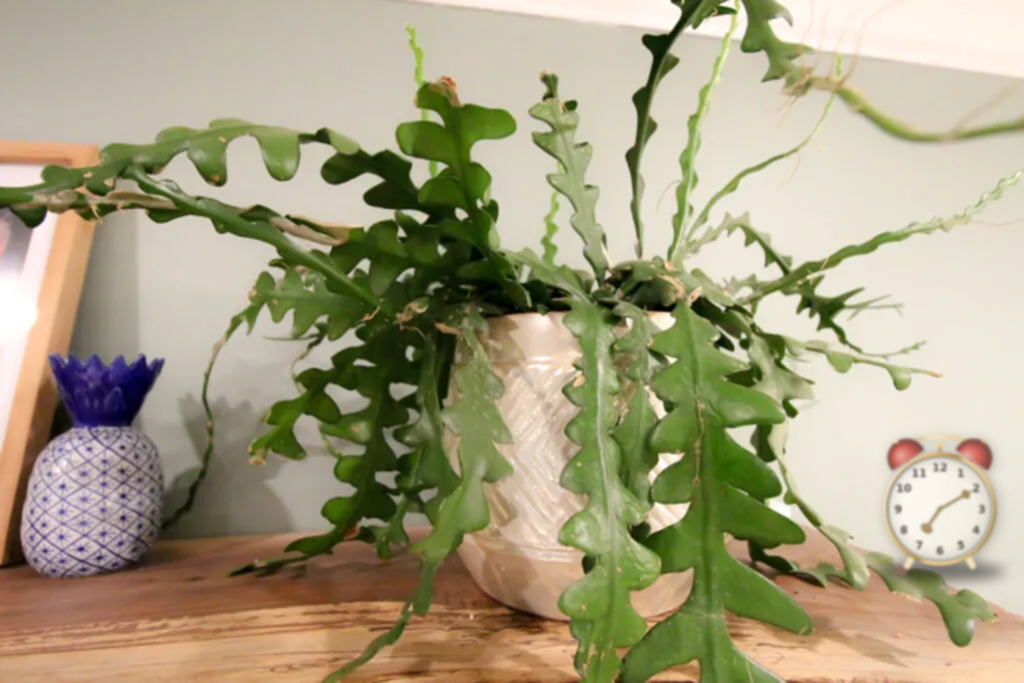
7:10
